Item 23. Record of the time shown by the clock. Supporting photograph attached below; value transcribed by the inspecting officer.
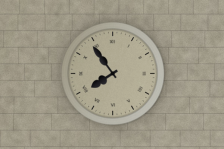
7:54
